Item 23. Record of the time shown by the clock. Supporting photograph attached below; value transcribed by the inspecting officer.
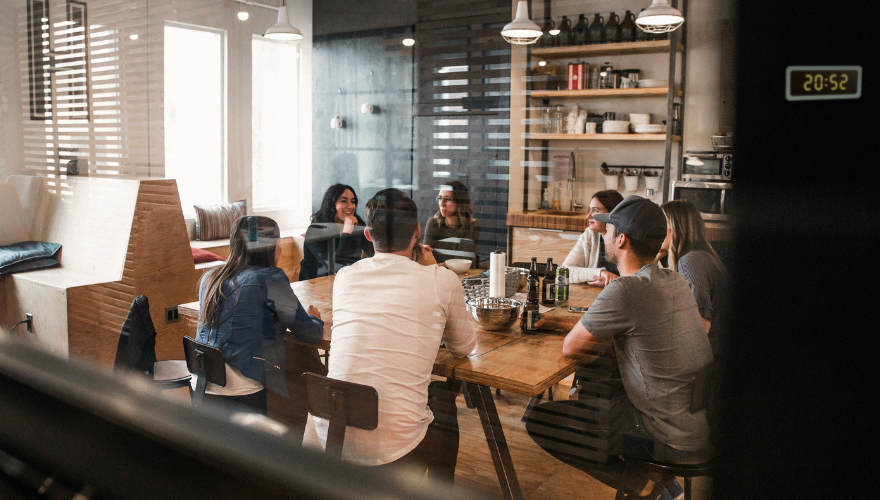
20:52
